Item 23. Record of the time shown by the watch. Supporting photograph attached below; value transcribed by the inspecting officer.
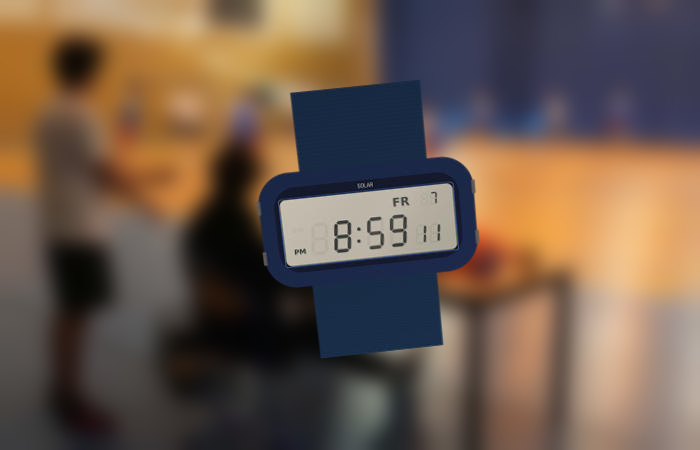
8:59:11
